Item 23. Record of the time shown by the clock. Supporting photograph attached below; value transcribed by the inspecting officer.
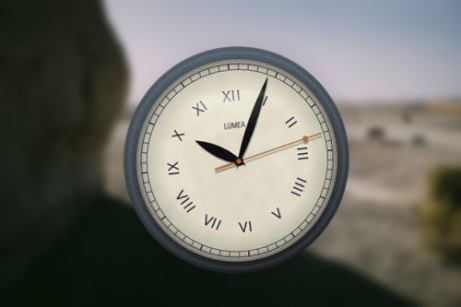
10:04:13
